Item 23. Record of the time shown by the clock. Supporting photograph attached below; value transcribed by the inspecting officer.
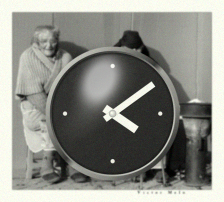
4:09
